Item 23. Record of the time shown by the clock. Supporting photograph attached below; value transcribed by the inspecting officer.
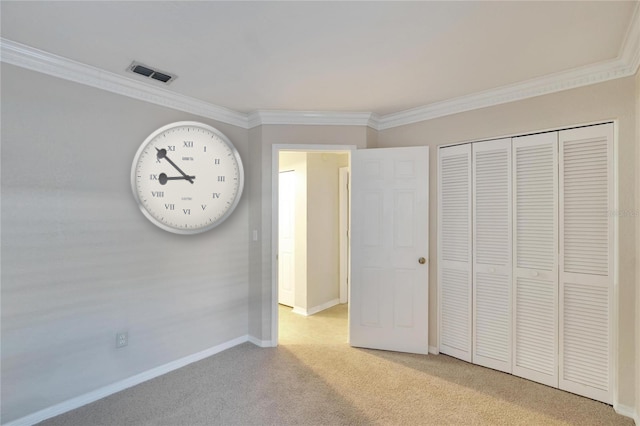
8:52
